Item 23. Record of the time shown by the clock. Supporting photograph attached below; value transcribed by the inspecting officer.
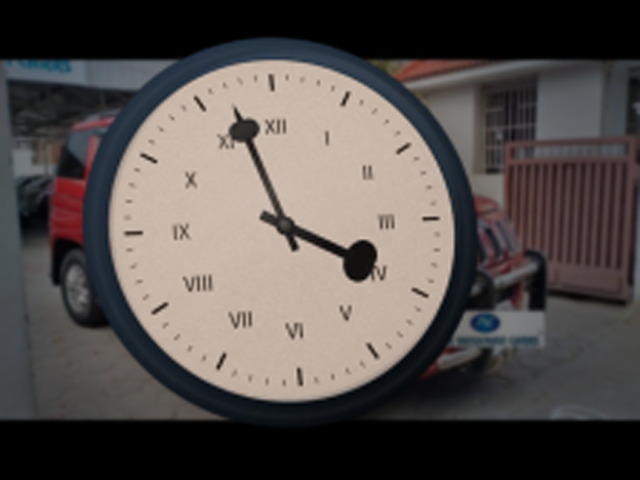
3:57
